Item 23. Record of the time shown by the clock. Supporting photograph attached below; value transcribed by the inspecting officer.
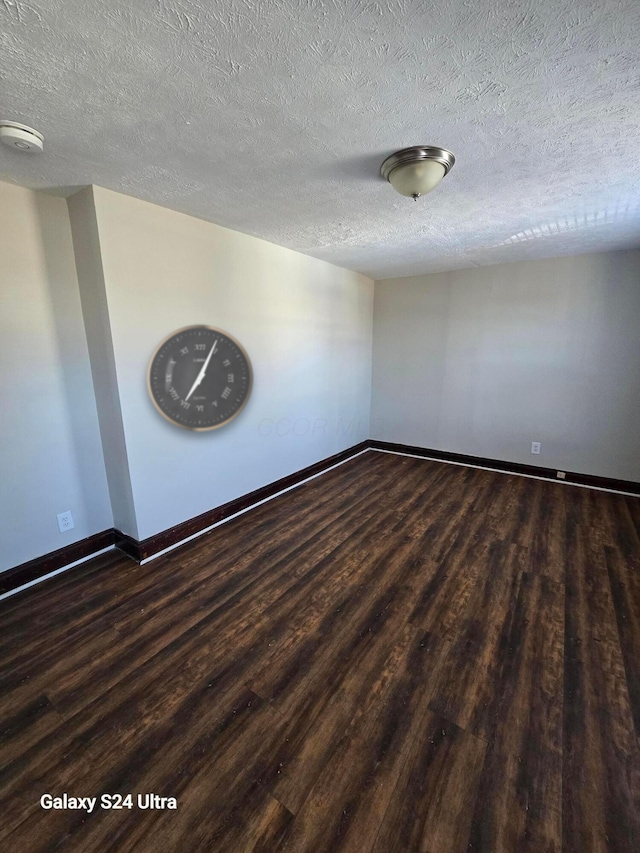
7:04
